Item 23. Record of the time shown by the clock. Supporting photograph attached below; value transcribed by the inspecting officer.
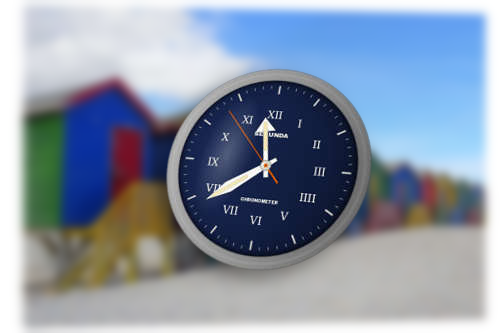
11:38:53
